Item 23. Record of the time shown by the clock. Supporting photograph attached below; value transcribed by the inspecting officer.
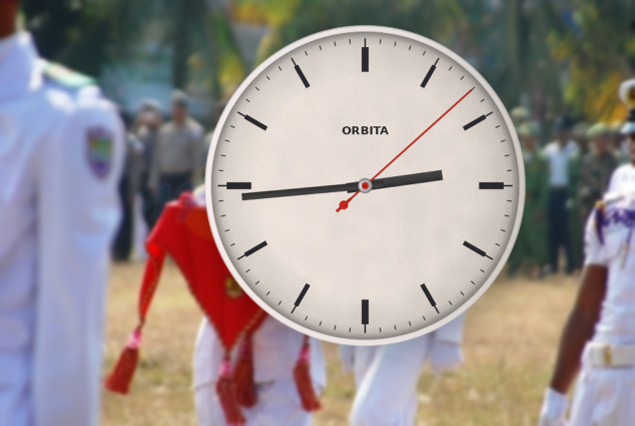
2:44:08
